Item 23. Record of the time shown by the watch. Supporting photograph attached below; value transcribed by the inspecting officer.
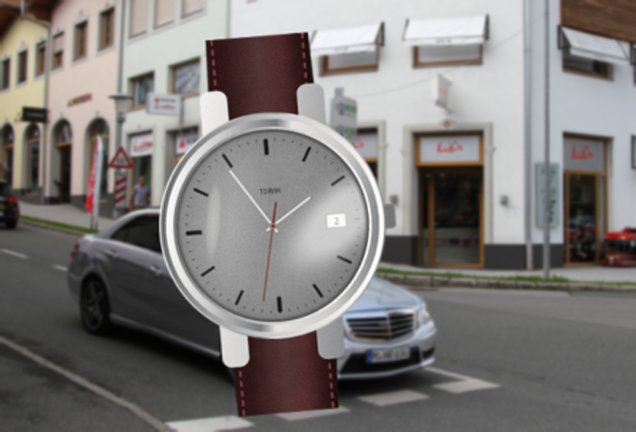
1:54:32
